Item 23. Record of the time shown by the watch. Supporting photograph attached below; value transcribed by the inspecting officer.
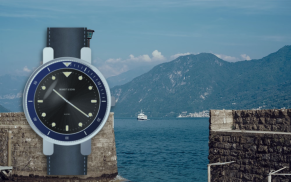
10:21
